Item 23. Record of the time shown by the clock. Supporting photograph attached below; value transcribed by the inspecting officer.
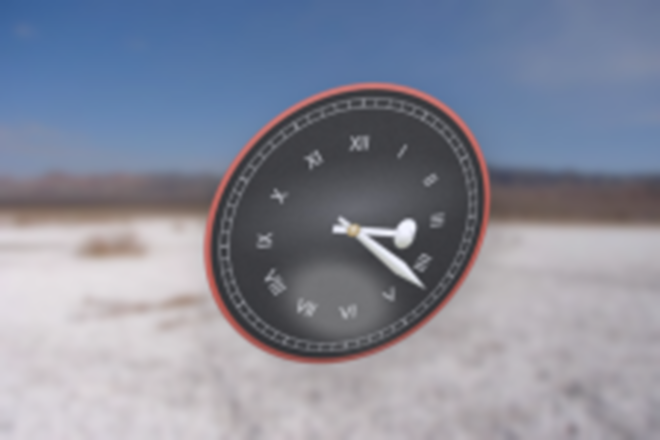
3:22
